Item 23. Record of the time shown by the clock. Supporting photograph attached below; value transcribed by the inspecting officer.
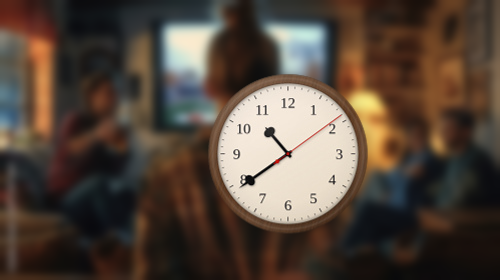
10:39:09
